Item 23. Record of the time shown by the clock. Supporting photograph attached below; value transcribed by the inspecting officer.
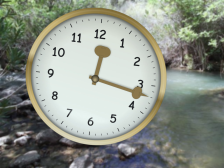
12:17
